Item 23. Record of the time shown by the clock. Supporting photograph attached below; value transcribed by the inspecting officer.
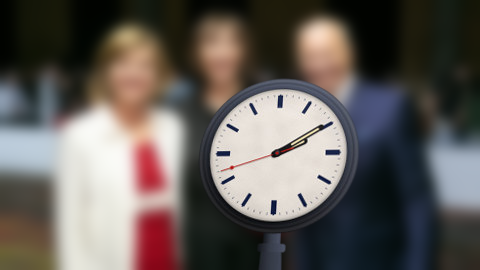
2:09:42
